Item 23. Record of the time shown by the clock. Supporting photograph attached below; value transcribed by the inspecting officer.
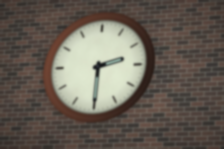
2:30
